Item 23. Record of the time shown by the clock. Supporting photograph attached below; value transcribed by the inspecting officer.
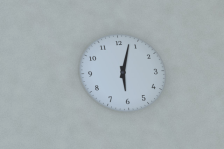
6:03
